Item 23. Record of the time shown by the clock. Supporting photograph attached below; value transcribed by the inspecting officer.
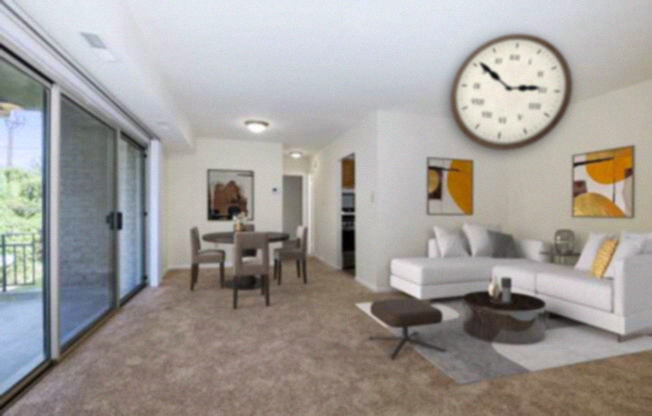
2:51
